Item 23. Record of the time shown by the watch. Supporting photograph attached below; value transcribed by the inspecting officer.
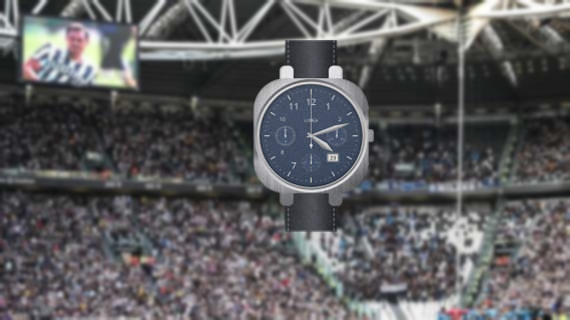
4:12
